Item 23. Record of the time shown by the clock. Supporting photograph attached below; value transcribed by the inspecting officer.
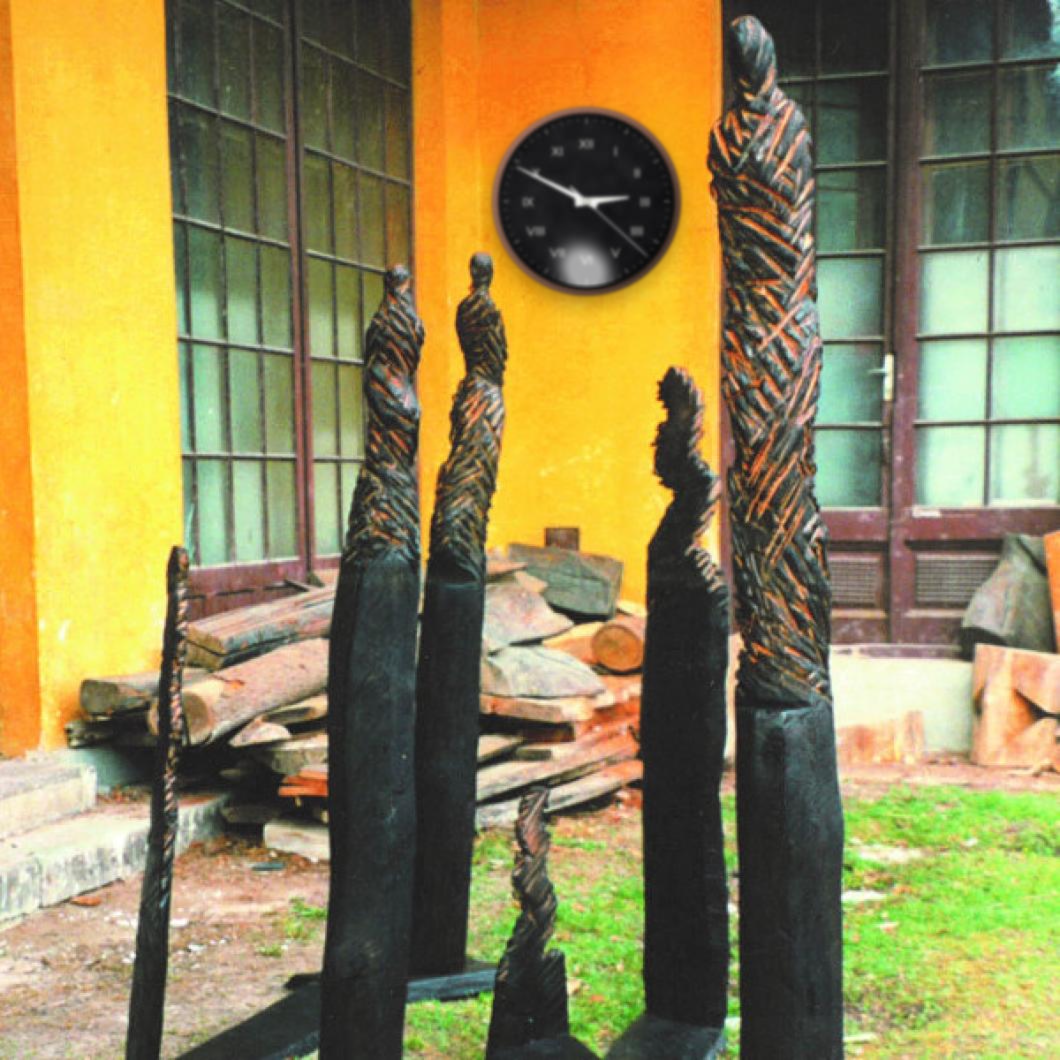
2:49:22
